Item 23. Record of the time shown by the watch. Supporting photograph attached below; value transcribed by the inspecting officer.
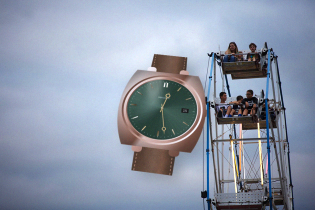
12:28
